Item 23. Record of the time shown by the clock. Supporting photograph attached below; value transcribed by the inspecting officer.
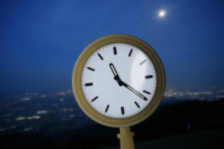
11:22
